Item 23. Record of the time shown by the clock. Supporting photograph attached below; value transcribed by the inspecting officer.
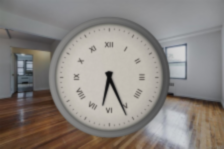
6:26
